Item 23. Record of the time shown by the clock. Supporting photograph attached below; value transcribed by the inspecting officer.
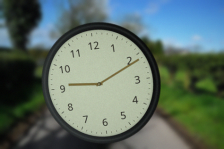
9:11
